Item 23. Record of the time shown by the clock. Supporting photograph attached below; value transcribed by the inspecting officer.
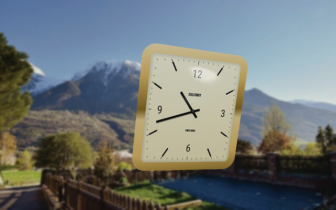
10:42
